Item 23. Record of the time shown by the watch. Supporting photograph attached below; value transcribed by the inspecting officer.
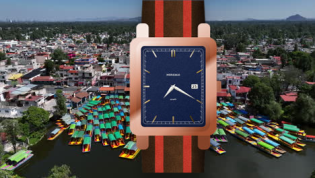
7:20
